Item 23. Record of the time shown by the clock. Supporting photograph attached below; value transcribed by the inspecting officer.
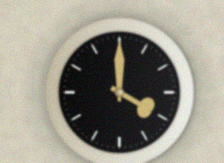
4:00
